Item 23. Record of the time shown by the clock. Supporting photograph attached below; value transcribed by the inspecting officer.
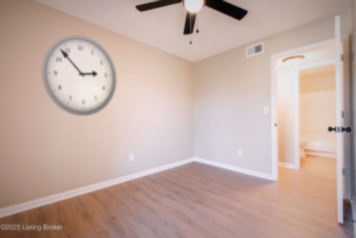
2:53
